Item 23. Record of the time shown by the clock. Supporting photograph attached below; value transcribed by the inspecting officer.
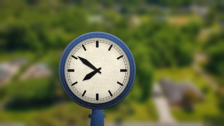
7:51
